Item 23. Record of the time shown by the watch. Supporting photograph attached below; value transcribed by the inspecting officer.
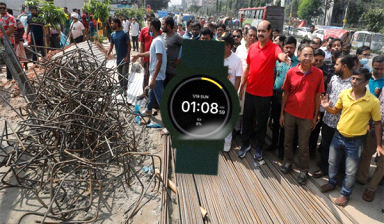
1:08
